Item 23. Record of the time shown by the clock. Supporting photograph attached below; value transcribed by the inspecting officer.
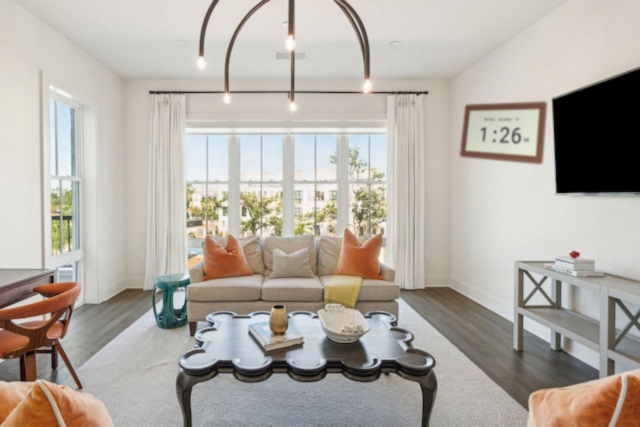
1:26
